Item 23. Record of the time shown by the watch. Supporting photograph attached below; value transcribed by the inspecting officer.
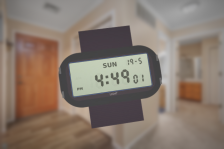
4:49:01
